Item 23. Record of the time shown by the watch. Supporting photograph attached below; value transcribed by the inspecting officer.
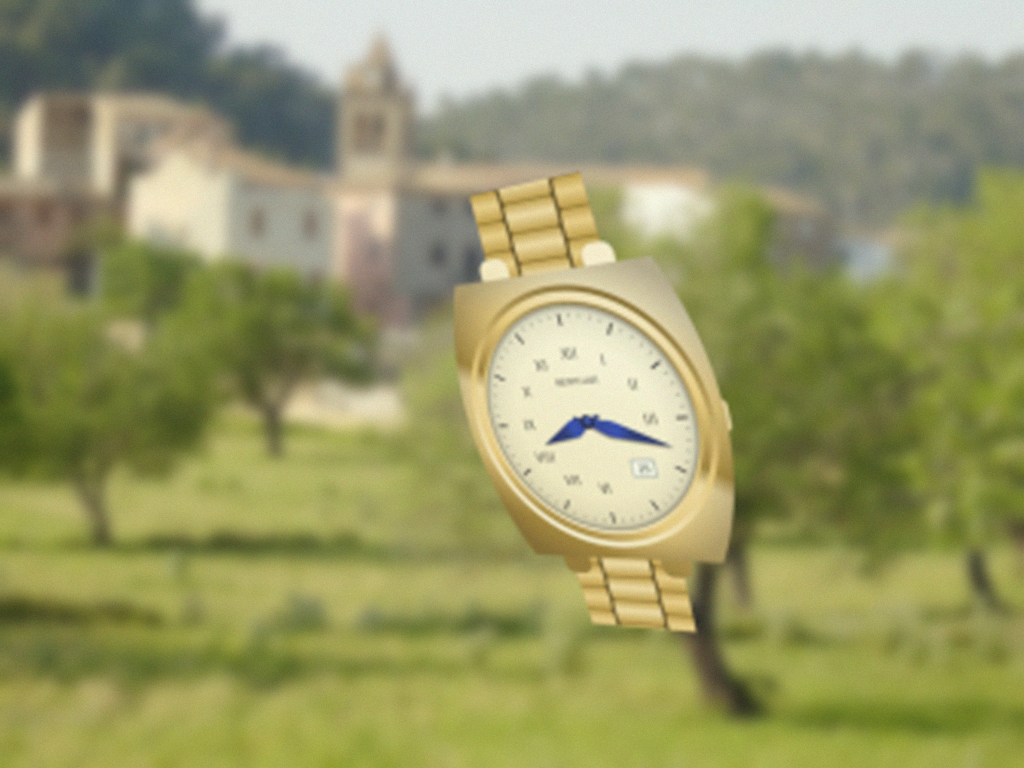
8:18
